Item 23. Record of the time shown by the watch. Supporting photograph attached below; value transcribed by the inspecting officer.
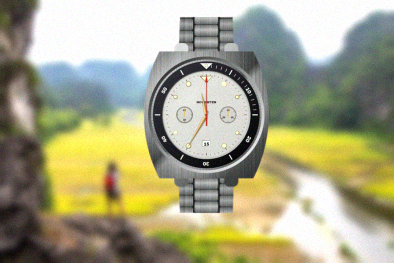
11:35
